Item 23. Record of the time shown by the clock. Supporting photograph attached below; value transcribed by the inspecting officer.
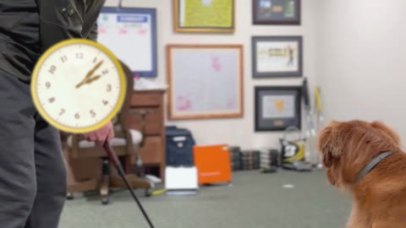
2:07
